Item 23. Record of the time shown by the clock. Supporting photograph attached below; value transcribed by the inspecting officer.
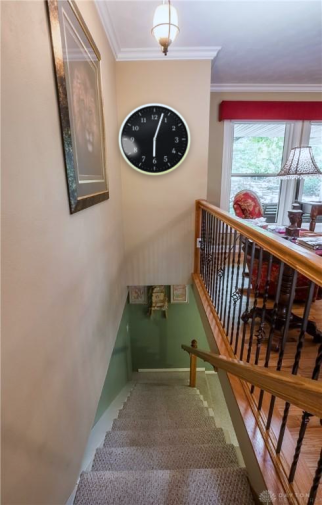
6:03
